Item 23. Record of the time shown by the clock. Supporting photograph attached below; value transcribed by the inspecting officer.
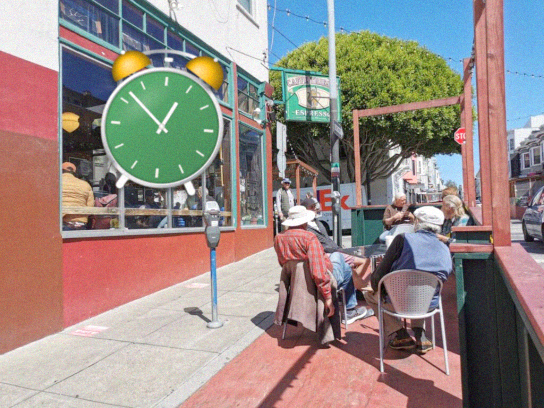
12:52
